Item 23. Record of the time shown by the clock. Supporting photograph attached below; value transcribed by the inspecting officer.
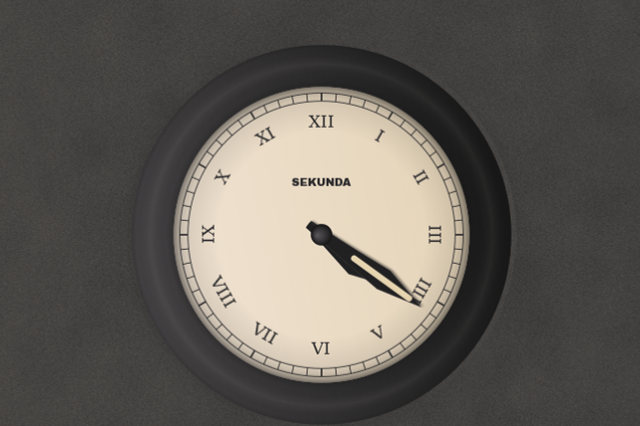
4:21
